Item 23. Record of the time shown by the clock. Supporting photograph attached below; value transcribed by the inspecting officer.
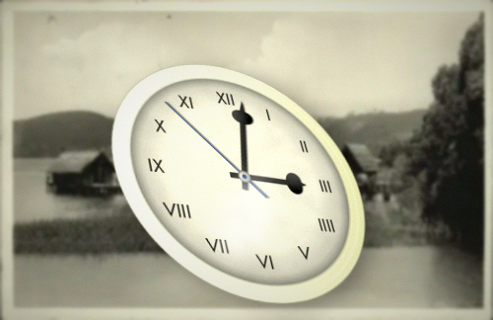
3:01:53
